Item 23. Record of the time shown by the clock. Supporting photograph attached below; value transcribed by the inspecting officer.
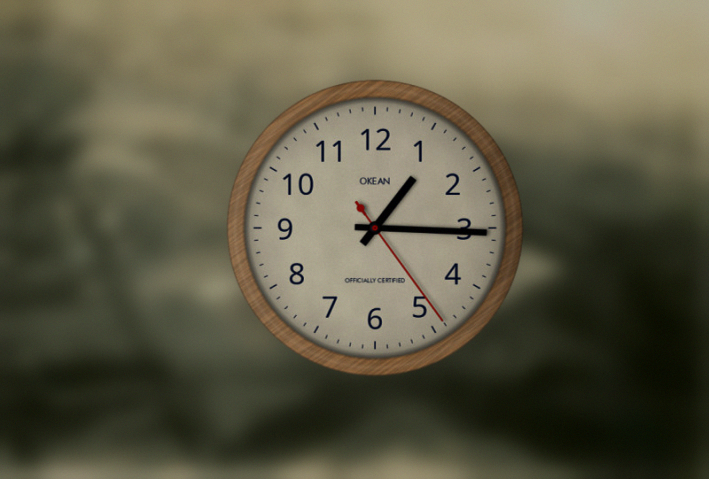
1:15:24
